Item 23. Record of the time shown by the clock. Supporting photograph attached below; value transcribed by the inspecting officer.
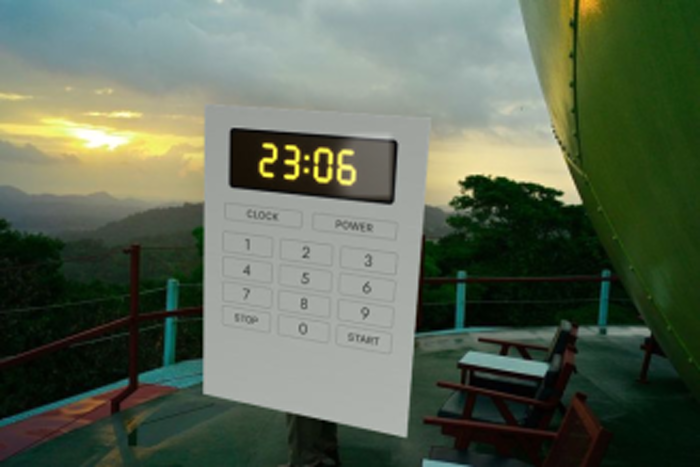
23:06
